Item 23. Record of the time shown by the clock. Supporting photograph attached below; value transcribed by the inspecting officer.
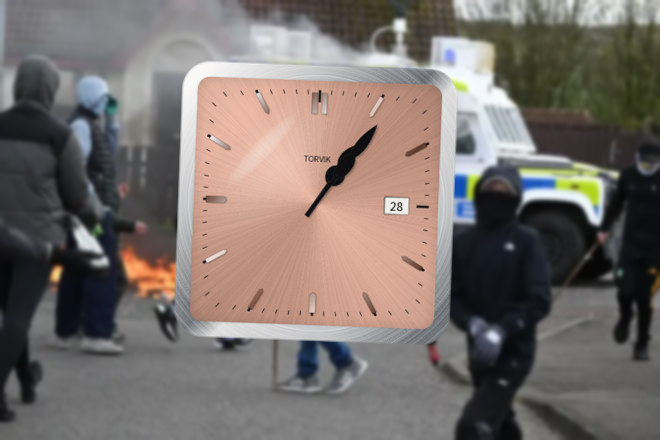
1:06
